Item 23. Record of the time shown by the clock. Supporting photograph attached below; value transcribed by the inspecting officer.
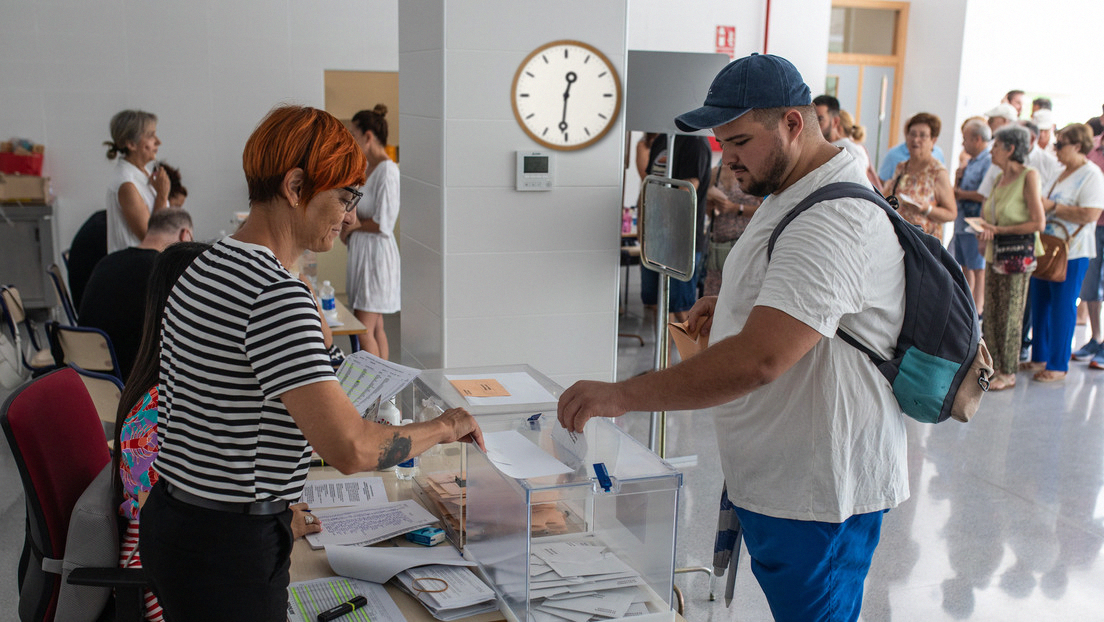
12:31
